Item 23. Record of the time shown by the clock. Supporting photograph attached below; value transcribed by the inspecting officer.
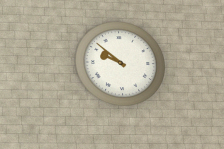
9:52
